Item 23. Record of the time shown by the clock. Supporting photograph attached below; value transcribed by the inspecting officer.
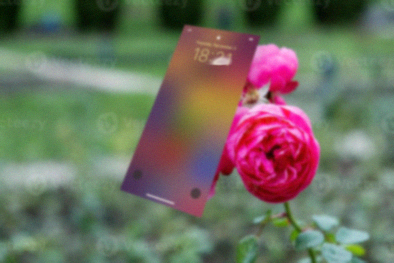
18:21
